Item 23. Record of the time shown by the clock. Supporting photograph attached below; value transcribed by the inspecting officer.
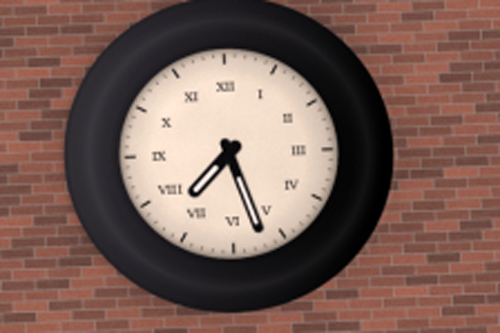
7:27
